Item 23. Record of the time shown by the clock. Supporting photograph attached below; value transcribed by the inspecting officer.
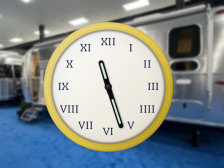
11:27
